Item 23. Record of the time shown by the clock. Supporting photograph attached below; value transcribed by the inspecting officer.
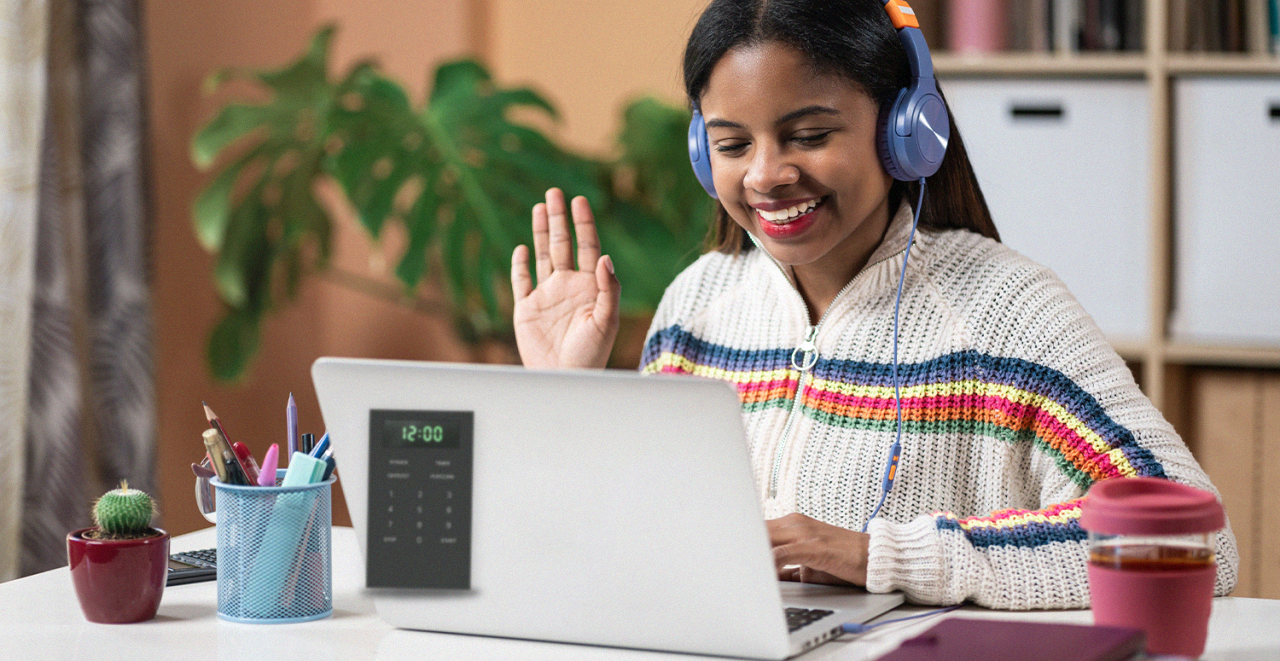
12:00
